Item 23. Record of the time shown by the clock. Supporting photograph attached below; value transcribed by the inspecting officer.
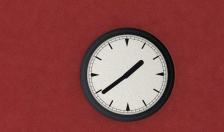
1:39
